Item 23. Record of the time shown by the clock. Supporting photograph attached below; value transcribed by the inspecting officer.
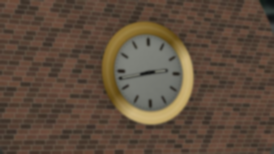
2:43
